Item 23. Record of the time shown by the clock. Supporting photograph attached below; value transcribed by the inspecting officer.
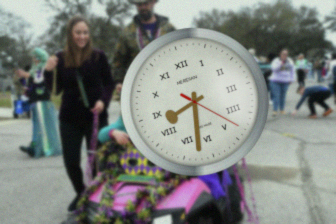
8:32:23
